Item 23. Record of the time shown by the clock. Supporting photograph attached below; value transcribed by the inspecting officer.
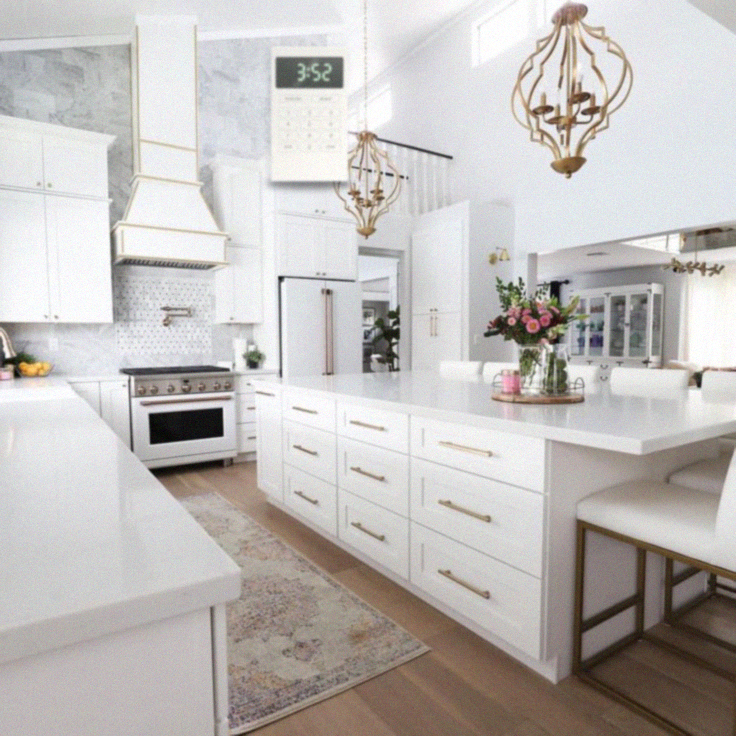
3:52
